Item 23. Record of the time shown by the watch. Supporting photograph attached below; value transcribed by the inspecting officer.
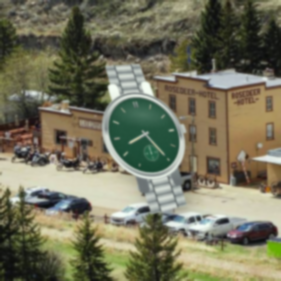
8:25
